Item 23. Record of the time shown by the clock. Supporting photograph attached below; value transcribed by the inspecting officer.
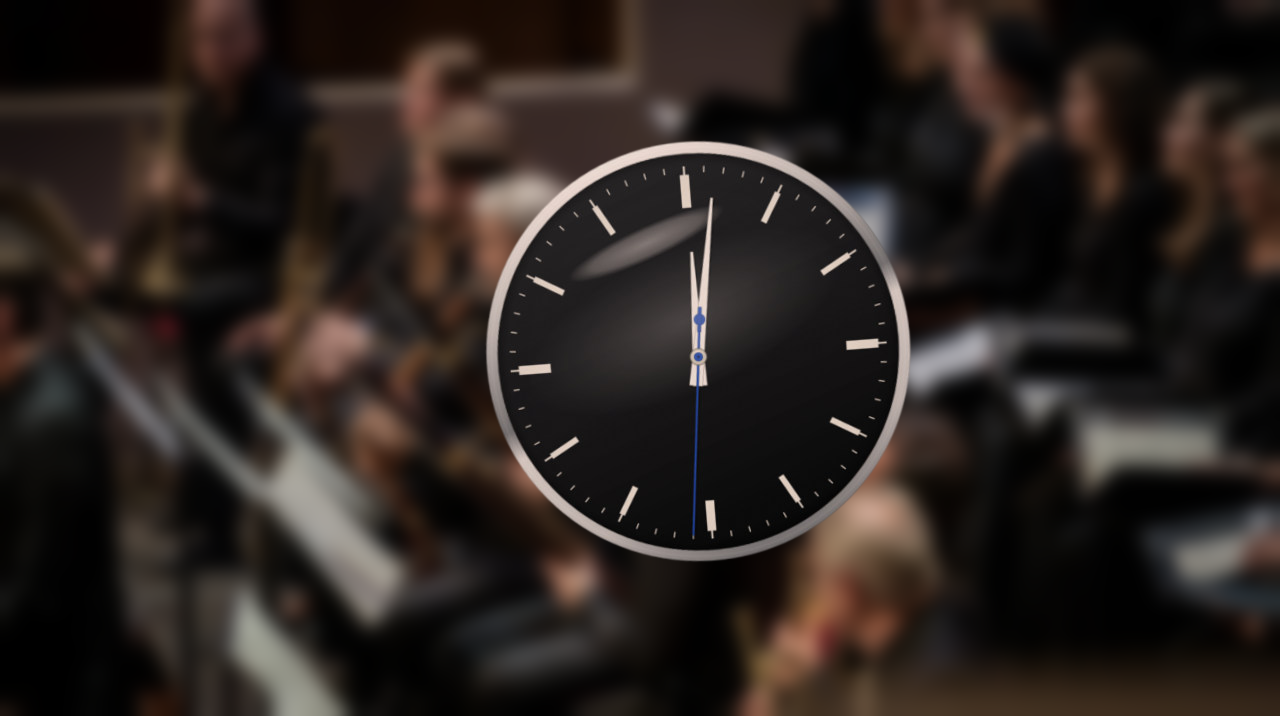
12:01:31
